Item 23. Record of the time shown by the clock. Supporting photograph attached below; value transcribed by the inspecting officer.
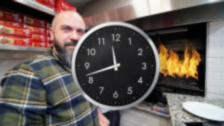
11:42
